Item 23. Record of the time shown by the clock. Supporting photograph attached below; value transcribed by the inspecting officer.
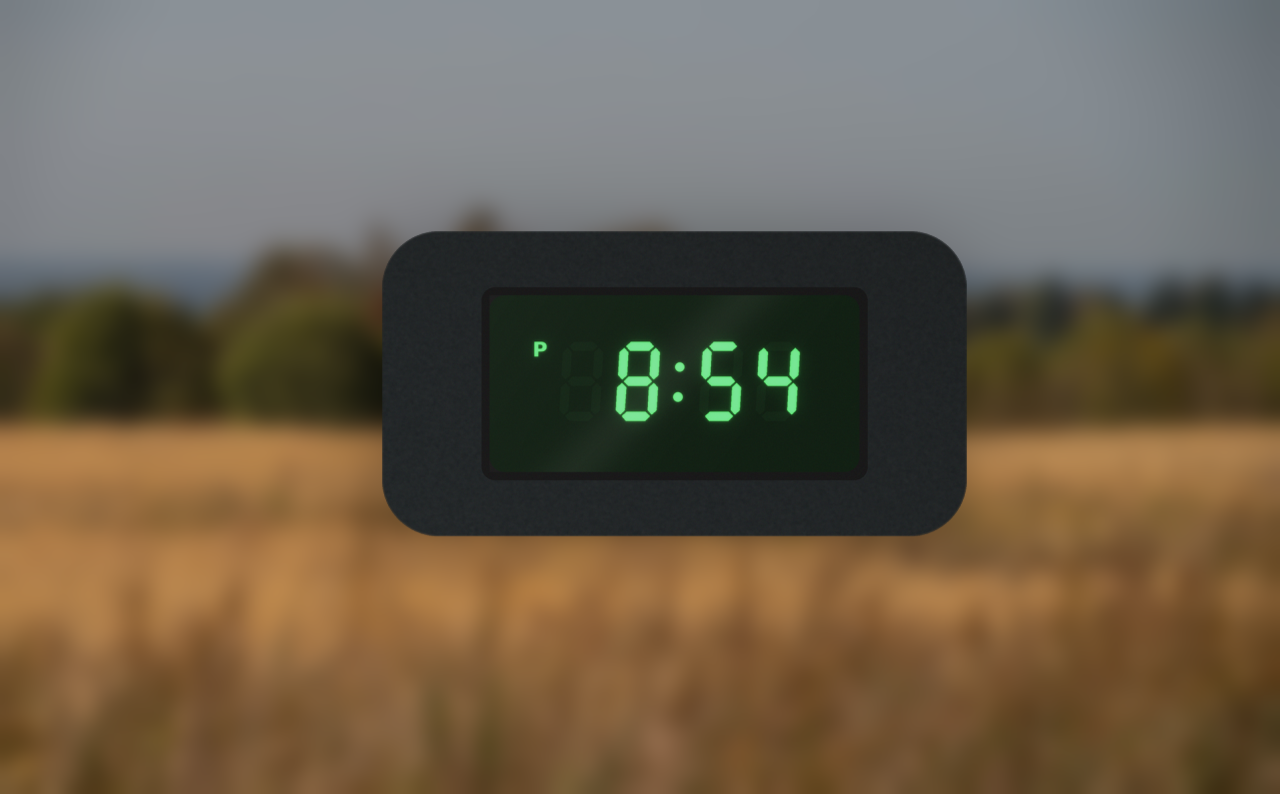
8:54
